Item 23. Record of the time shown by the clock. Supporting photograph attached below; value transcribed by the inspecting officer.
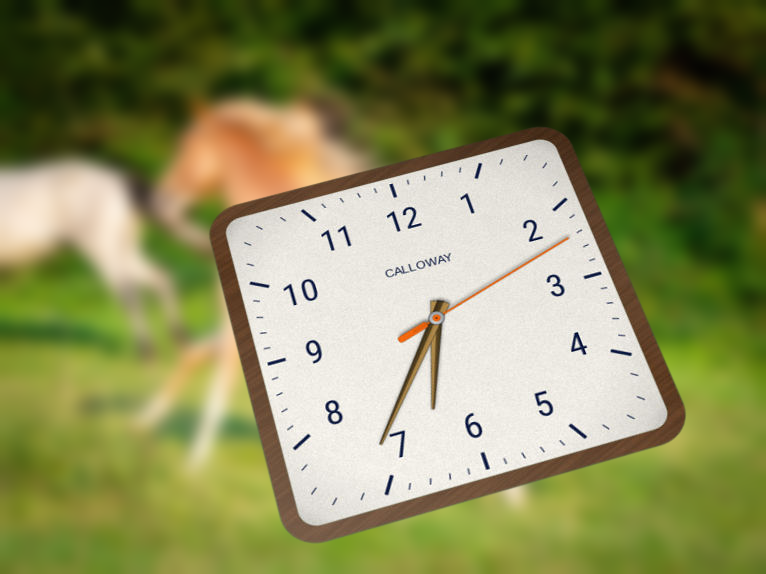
6:36:12
